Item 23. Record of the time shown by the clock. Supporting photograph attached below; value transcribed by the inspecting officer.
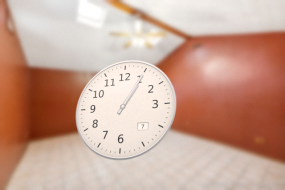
1:05
